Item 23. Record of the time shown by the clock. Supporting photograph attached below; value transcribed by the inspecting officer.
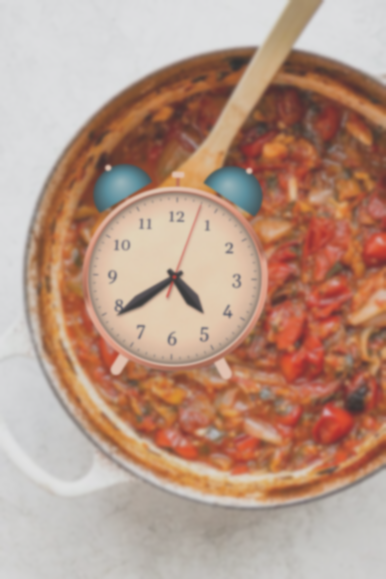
4:39:03
